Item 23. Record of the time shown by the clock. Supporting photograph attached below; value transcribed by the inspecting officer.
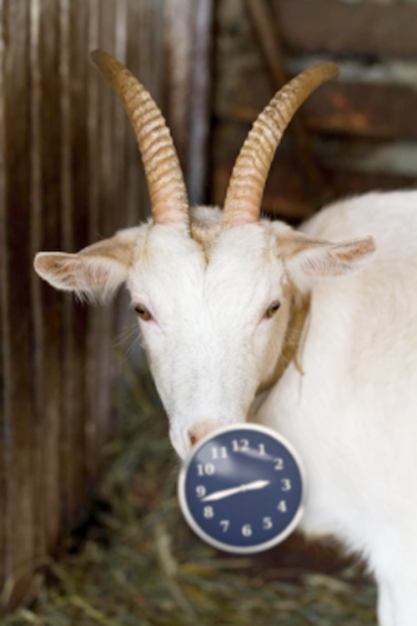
2:43
